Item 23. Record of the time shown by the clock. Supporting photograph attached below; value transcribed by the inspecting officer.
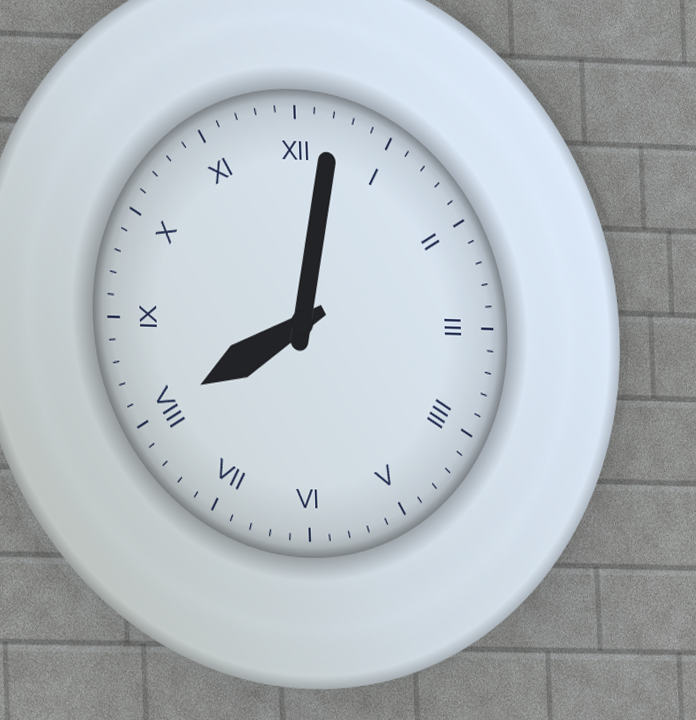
8:02
